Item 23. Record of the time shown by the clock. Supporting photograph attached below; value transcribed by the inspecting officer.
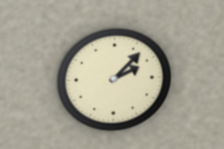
2:07
